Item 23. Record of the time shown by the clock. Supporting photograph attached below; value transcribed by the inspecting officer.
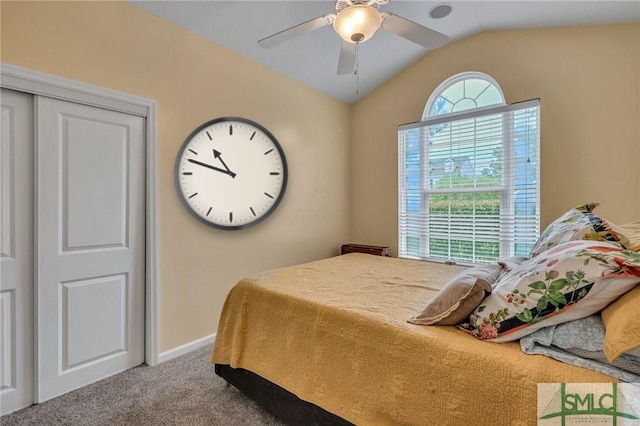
10:48
